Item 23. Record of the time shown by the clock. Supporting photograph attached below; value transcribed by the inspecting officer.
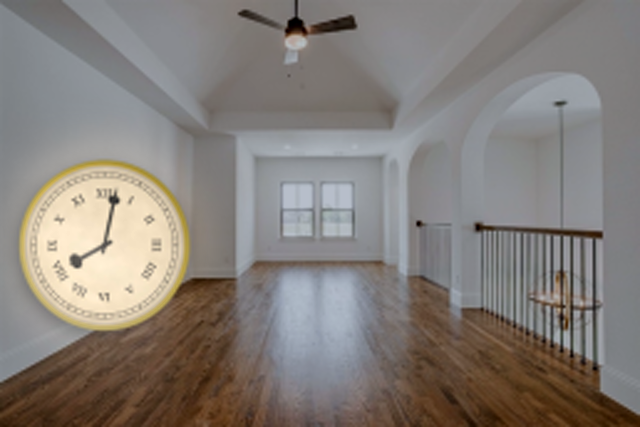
8:02
